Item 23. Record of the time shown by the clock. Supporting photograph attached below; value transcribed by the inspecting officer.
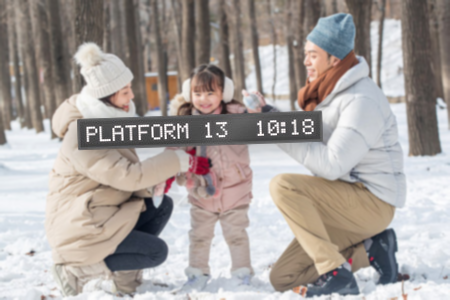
10:18
